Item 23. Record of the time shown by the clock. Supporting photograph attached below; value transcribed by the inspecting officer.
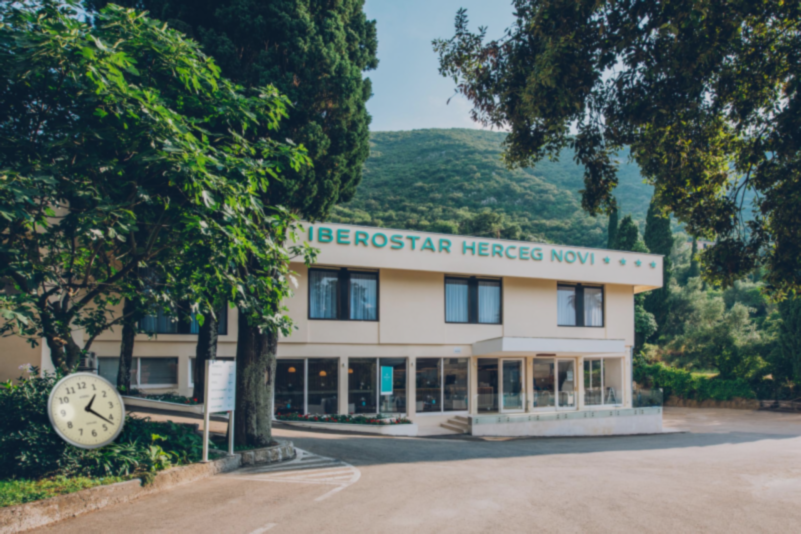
1:22
